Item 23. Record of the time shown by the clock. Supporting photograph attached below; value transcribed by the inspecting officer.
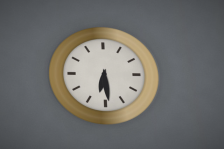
6:29
